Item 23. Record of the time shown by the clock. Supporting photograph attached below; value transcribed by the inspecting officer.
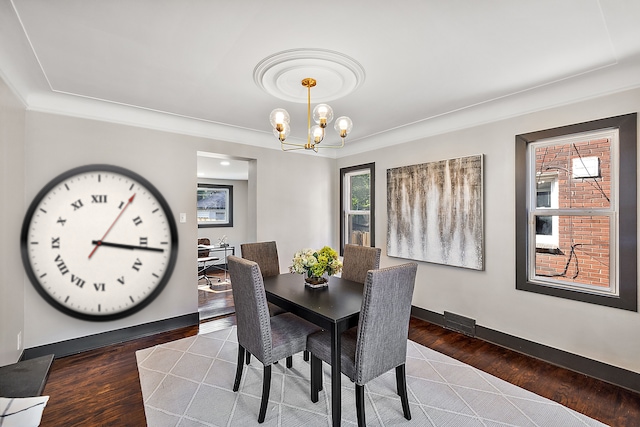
3:16:06
